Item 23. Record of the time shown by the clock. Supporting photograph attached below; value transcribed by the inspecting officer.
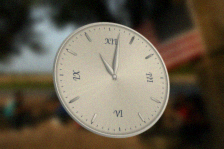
11:02
